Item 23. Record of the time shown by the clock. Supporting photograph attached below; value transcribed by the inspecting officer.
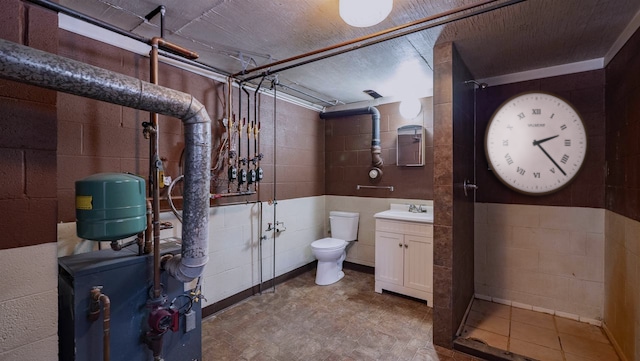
2:23
